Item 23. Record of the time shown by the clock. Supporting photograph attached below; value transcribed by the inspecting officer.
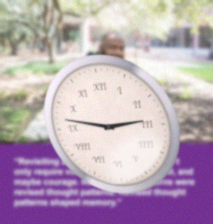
2:47
